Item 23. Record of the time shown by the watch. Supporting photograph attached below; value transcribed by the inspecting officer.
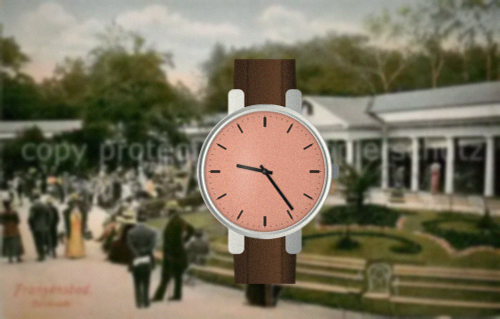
9:24
